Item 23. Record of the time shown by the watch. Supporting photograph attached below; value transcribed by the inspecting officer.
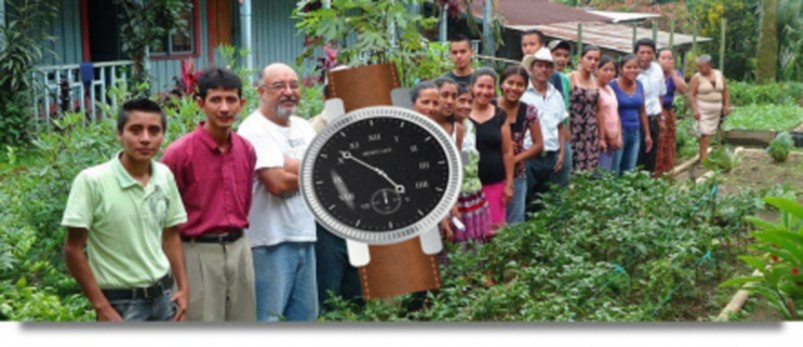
4:52
